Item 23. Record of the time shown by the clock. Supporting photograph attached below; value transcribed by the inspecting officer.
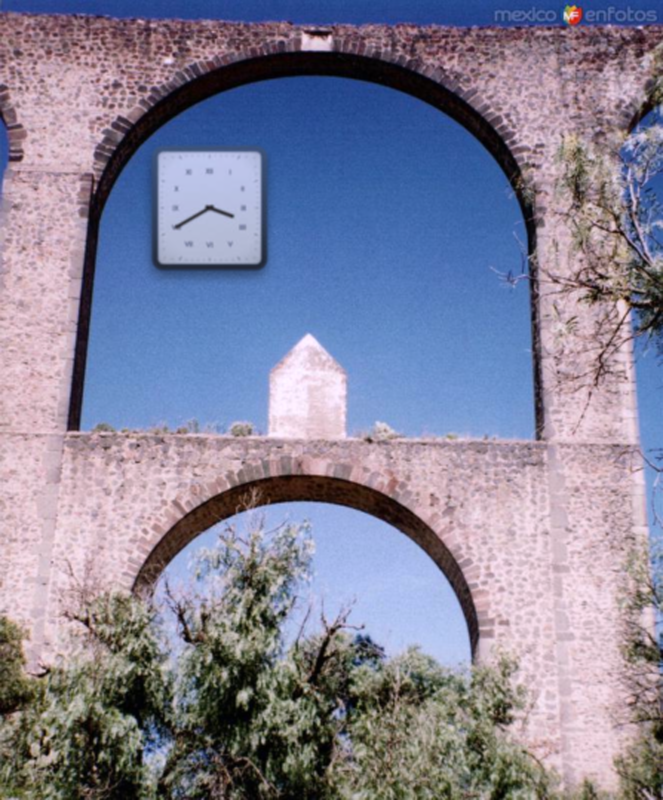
3:40
